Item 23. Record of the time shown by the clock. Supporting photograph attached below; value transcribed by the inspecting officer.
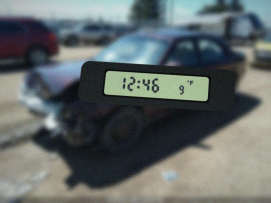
12:46
